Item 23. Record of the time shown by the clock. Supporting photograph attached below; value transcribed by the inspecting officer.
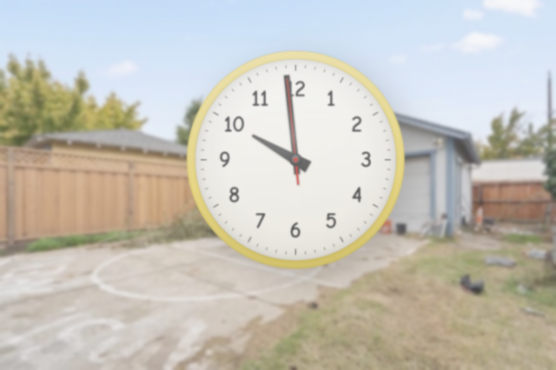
9:58:59
